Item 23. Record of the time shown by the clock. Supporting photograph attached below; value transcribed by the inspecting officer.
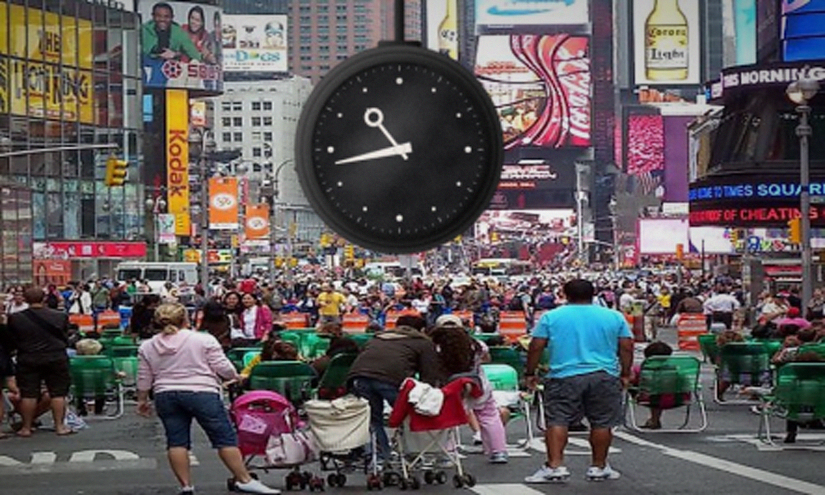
10:43
